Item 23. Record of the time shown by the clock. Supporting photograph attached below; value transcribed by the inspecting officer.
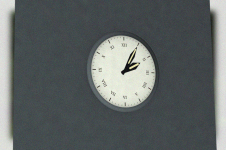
2:05
